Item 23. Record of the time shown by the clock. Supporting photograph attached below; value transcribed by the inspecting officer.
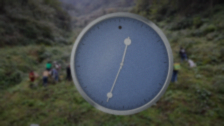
12:34
